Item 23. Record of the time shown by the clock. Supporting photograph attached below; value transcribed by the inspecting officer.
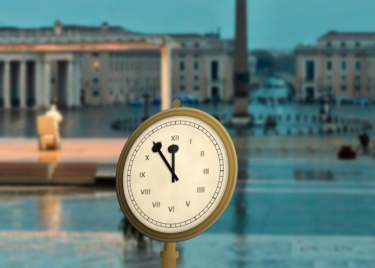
11:54
